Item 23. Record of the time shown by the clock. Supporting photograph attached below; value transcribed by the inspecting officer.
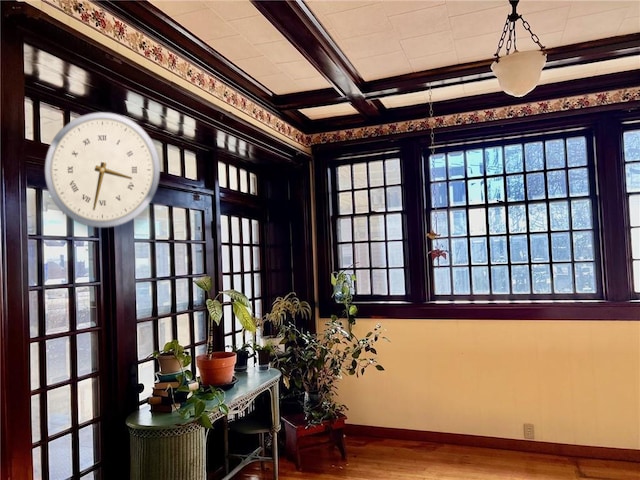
3:32
